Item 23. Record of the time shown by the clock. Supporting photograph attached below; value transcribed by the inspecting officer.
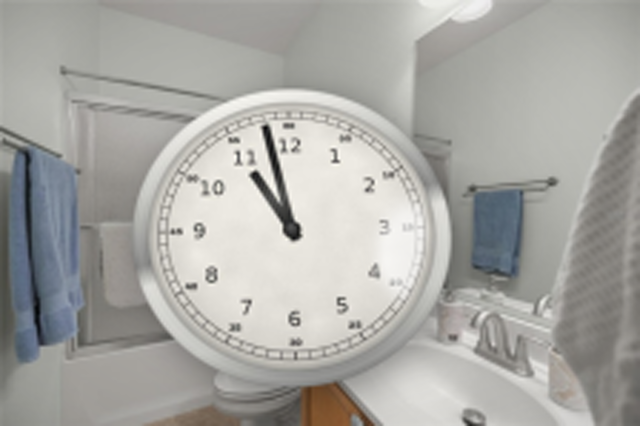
10:58
